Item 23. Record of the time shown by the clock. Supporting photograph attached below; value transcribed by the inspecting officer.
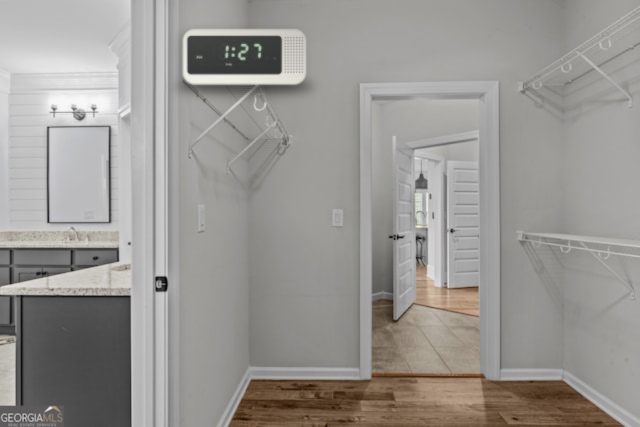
1:27
